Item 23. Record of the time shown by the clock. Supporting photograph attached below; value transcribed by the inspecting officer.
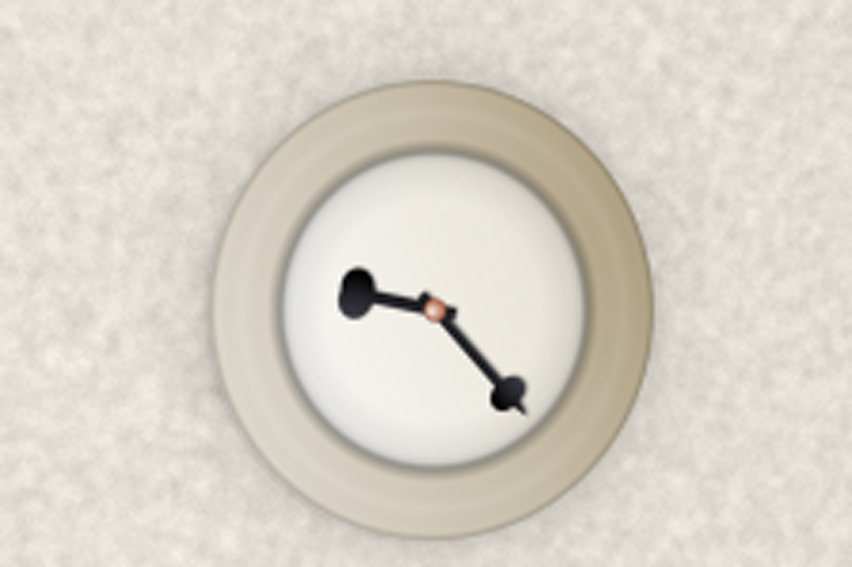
9:23
